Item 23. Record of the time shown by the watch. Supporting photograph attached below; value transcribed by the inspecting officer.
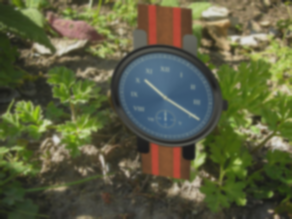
10:20
